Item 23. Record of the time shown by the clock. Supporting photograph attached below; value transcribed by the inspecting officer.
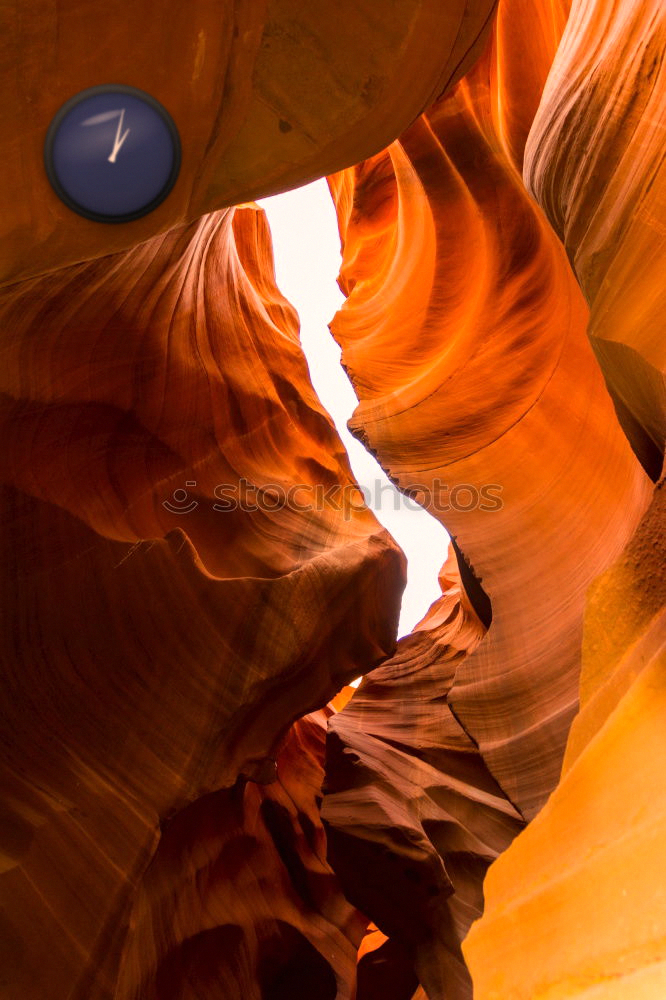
1:02
